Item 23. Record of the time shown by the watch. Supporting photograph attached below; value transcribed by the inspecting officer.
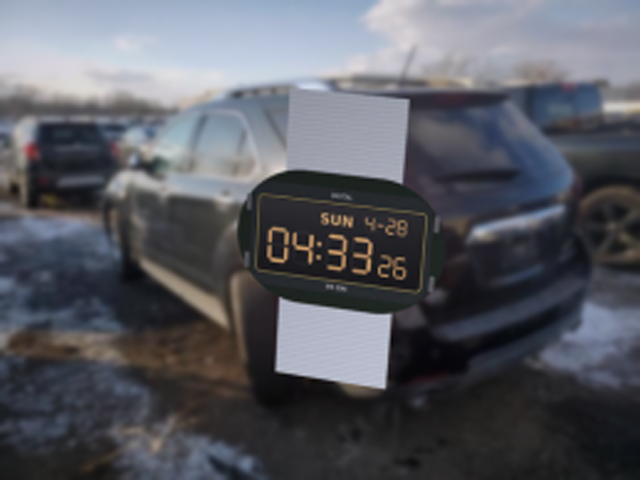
4:33:26
